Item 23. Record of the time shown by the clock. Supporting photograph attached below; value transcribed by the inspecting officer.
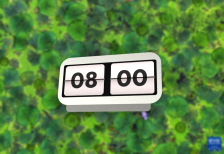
8:00
